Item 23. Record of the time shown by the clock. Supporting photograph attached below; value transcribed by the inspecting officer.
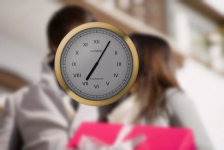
7:05
